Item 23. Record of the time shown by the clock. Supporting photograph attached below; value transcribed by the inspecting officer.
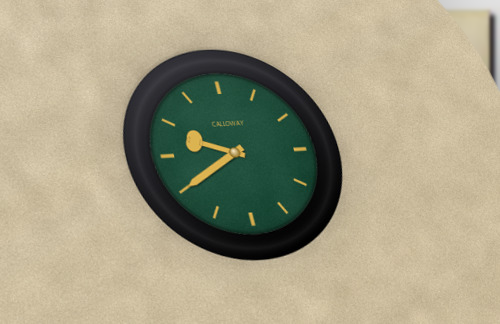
9:40
